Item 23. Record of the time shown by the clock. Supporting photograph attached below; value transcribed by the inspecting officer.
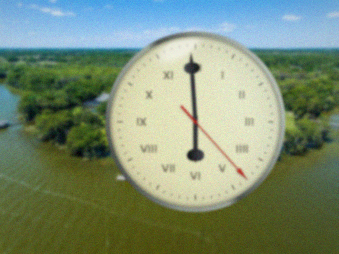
5:59:23
